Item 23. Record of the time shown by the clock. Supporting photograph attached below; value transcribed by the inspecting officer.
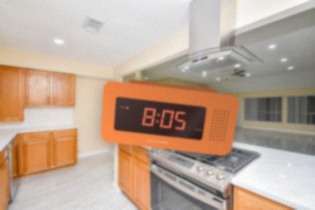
8:05
